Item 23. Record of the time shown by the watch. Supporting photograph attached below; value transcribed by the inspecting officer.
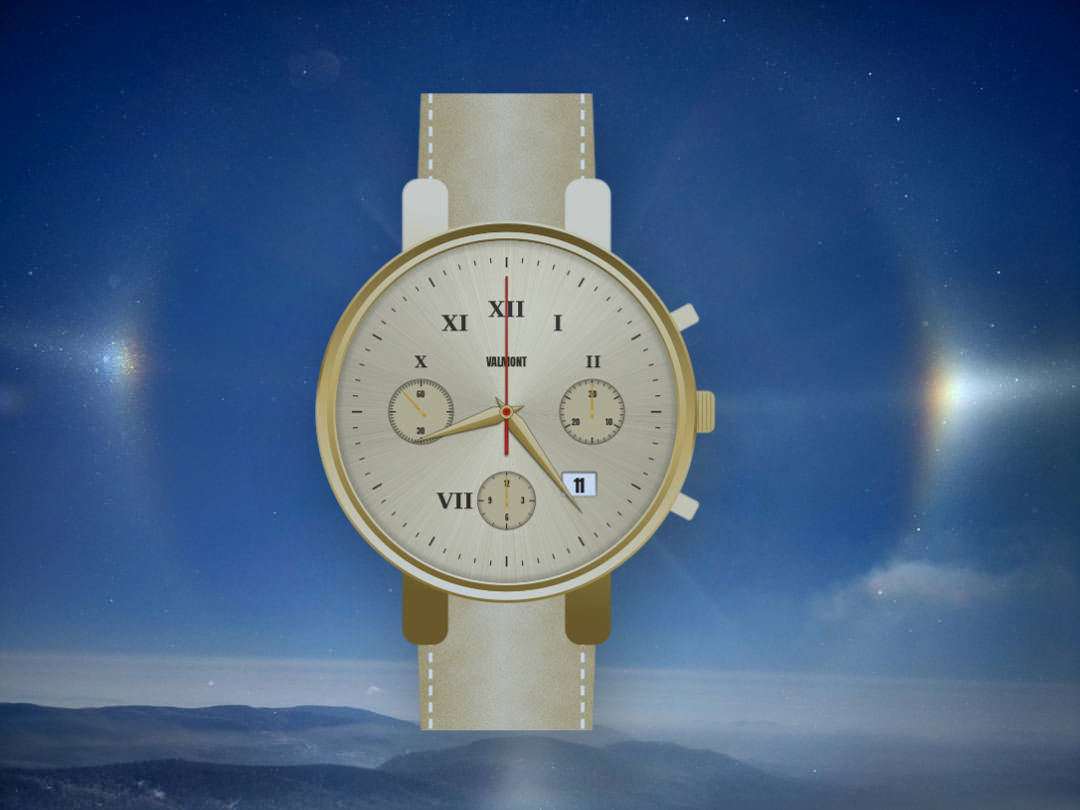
8:23:53
